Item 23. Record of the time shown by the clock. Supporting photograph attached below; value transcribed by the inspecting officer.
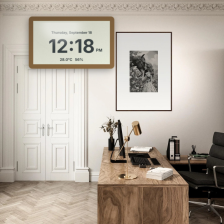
12:18
